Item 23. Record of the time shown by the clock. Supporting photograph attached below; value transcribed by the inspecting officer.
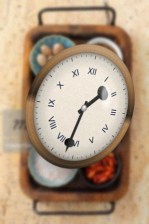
1:32
